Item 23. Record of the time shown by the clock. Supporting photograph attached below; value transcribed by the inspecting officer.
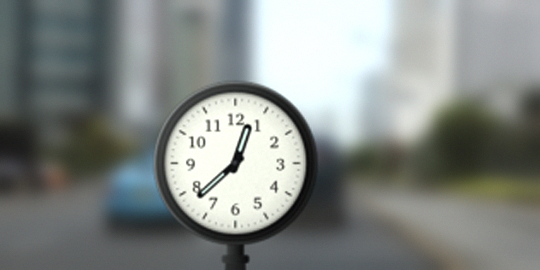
12:38
